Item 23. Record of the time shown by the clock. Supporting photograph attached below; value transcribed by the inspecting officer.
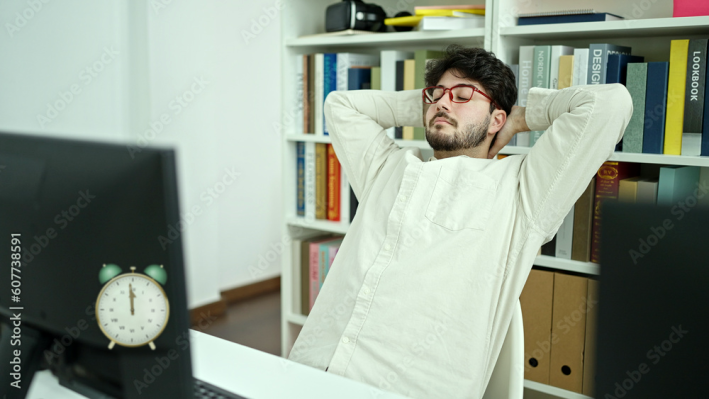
11:59
